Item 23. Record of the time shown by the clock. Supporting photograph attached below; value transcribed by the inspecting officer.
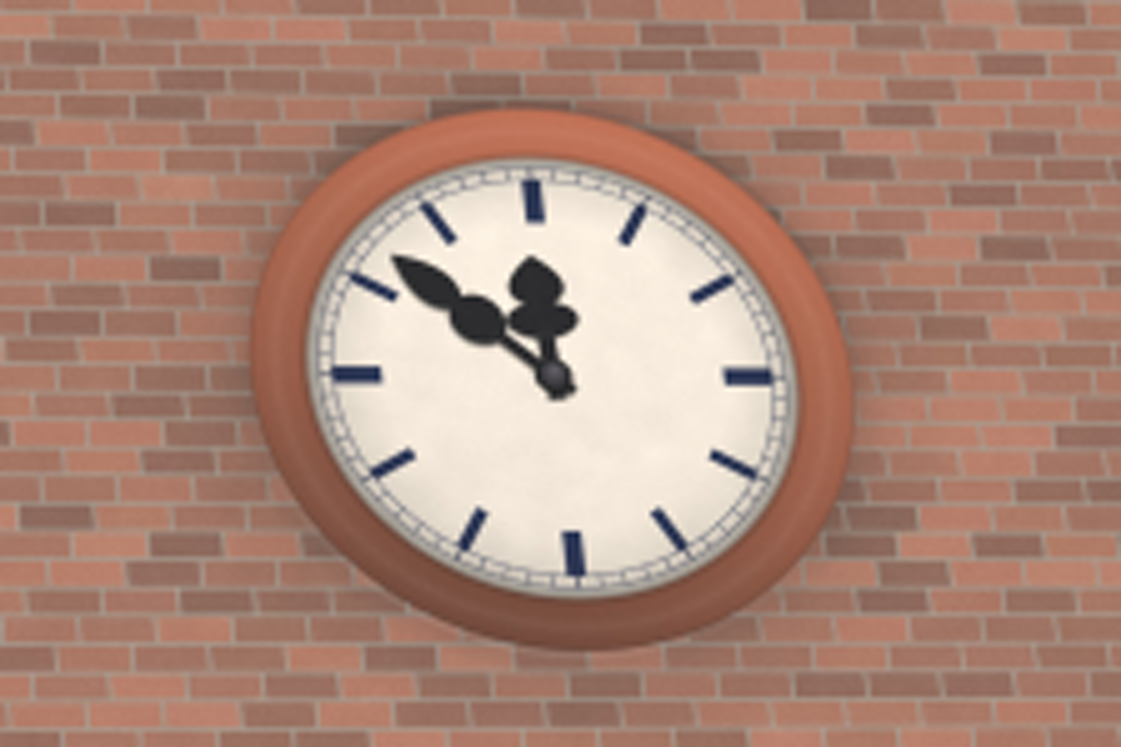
11:52
